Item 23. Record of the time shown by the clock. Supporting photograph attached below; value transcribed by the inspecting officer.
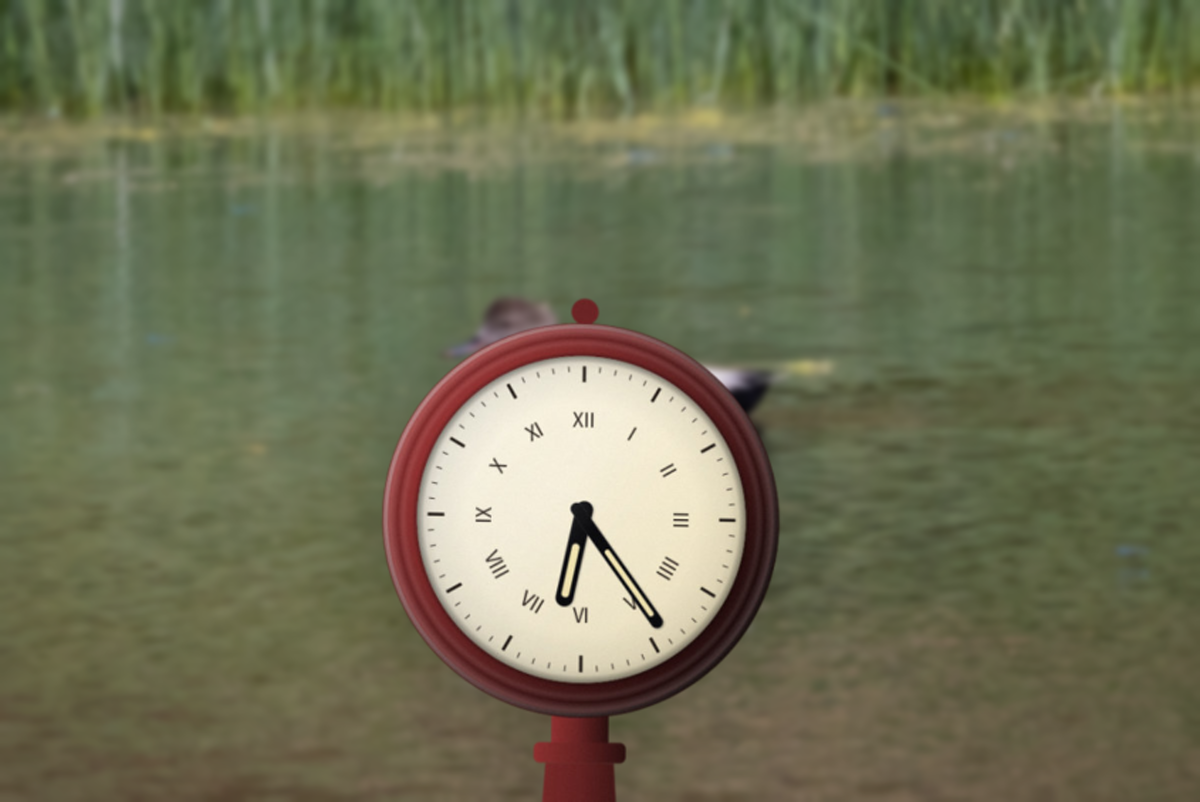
6:24
